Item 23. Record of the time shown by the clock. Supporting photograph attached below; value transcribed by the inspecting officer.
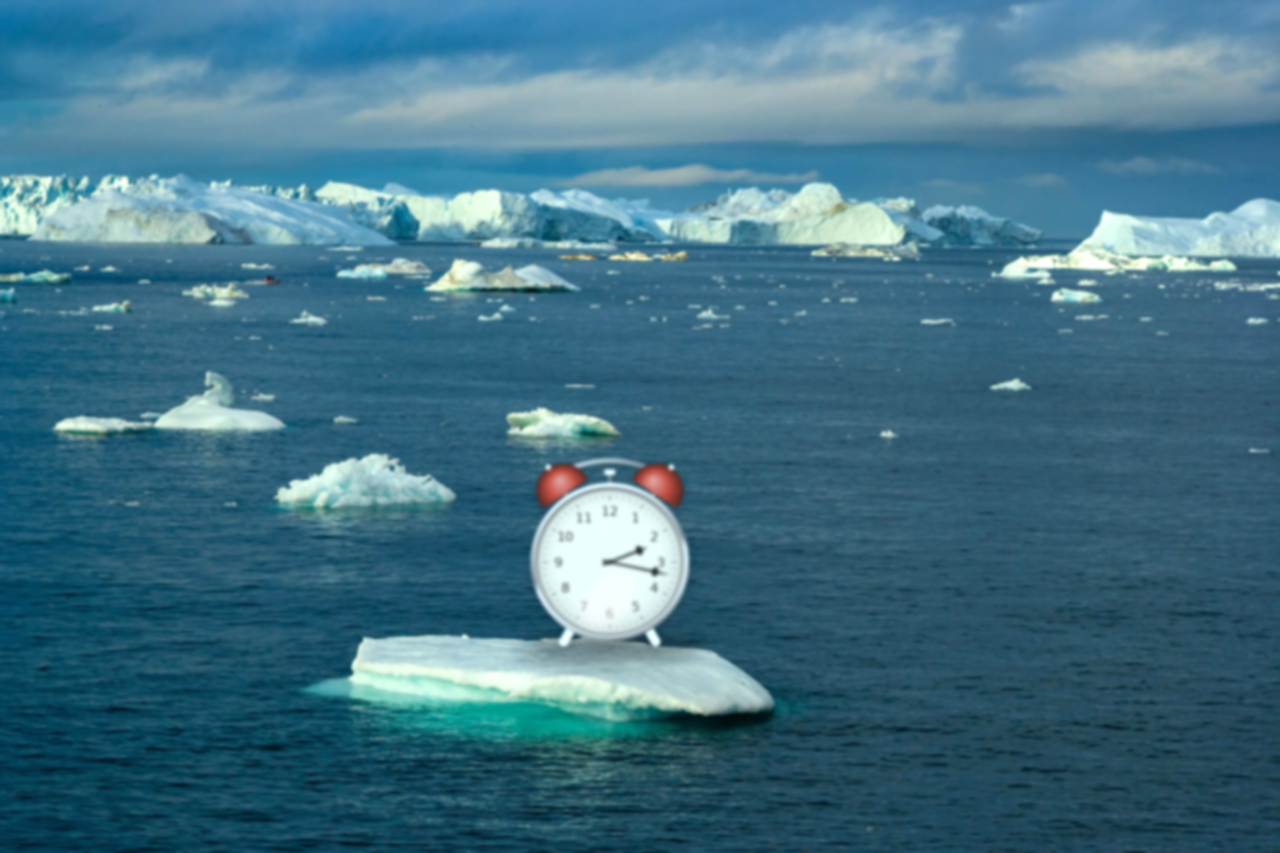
2:17
